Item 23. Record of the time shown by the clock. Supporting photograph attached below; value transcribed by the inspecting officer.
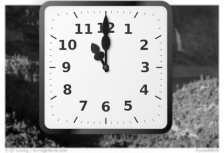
11:00
